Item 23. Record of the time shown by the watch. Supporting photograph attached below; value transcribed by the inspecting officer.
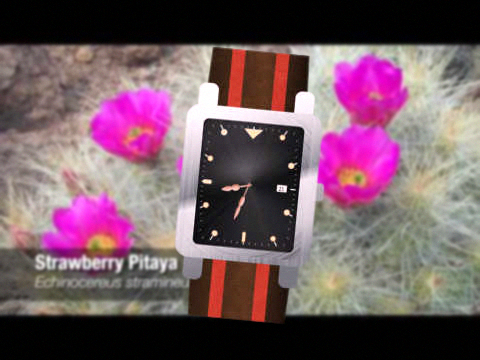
8:33
